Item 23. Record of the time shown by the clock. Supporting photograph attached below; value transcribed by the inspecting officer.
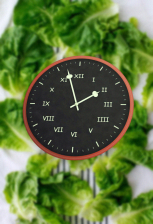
1:57
